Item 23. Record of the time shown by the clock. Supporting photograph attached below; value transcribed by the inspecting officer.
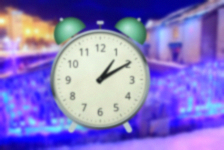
1:10
